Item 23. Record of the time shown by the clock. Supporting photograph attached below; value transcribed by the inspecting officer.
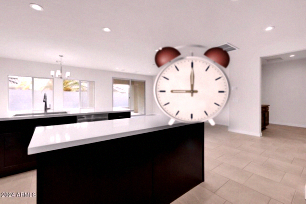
9:00
